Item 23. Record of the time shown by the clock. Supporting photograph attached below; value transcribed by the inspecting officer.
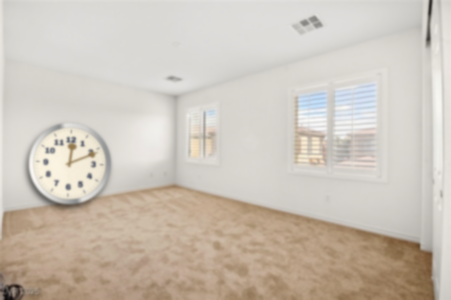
12:11
